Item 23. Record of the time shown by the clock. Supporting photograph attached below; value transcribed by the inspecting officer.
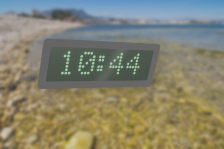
10:44
